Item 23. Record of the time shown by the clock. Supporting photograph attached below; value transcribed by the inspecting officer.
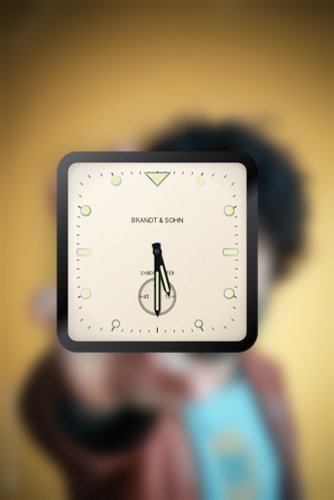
5:30
